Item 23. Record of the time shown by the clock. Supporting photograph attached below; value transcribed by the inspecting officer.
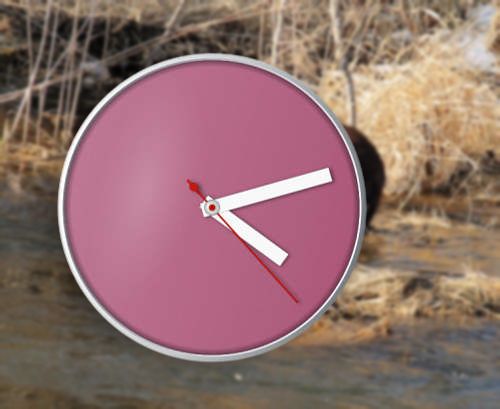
4:12:23
